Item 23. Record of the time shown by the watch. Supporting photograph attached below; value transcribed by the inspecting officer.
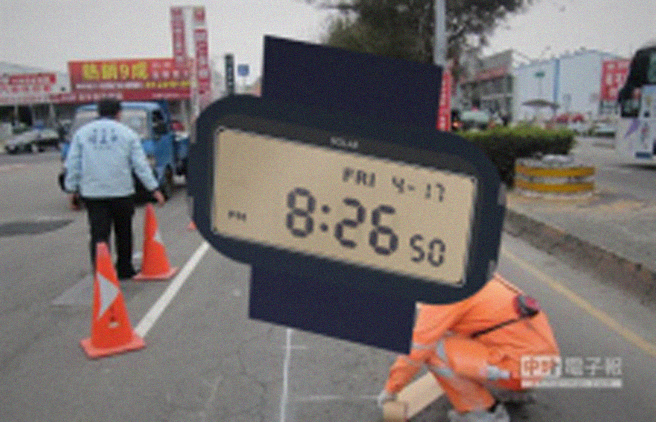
8:26:50
